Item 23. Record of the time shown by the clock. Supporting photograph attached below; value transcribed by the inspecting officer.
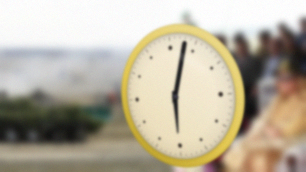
6:03
